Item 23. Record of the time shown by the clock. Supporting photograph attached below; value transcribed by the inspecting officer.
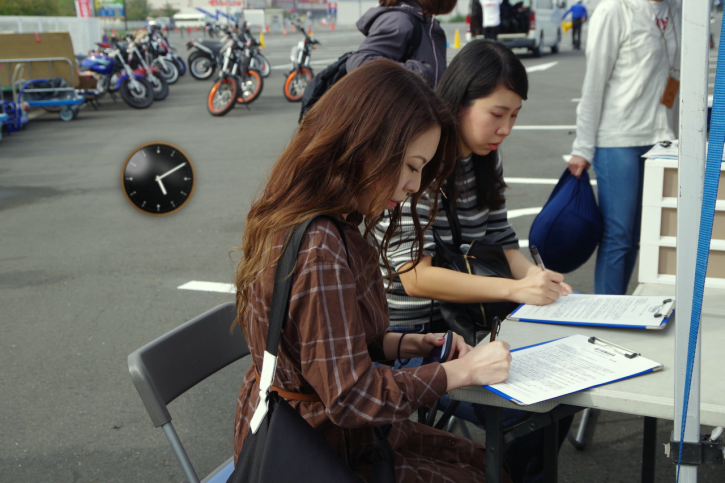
5:10
